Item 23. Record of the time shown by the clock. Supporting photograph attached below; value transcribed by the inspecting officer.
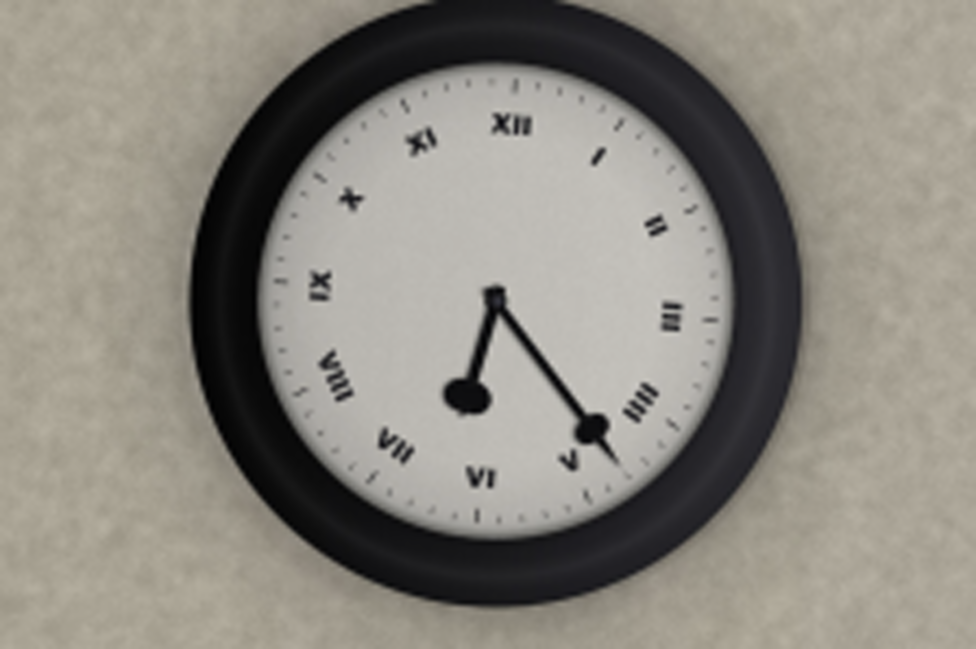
6:23
